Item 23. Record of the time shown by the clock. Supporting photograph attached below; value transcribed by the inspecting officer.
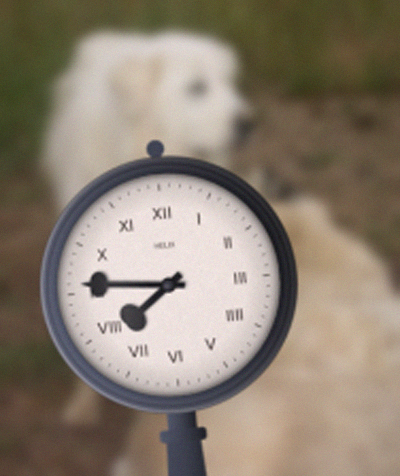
7:46
